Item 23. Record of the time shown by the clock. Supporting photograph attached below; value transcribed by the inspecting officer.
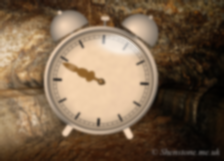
9:49
